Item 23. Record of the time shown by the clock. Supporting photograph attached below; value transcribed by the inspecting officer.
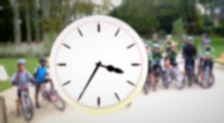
3:35
